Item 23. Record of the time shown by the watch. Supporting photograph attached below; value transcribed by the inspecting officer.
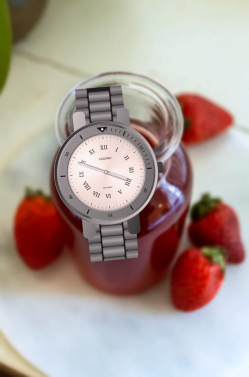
3:49
